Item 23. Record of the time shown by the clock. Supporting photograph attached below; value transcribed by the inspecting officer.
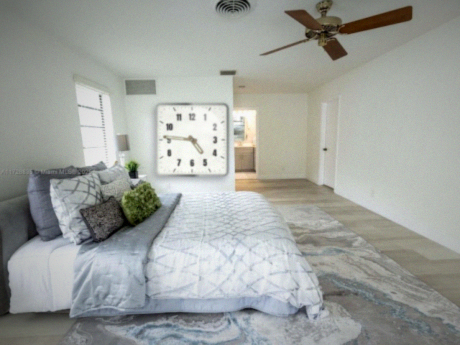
4:46
